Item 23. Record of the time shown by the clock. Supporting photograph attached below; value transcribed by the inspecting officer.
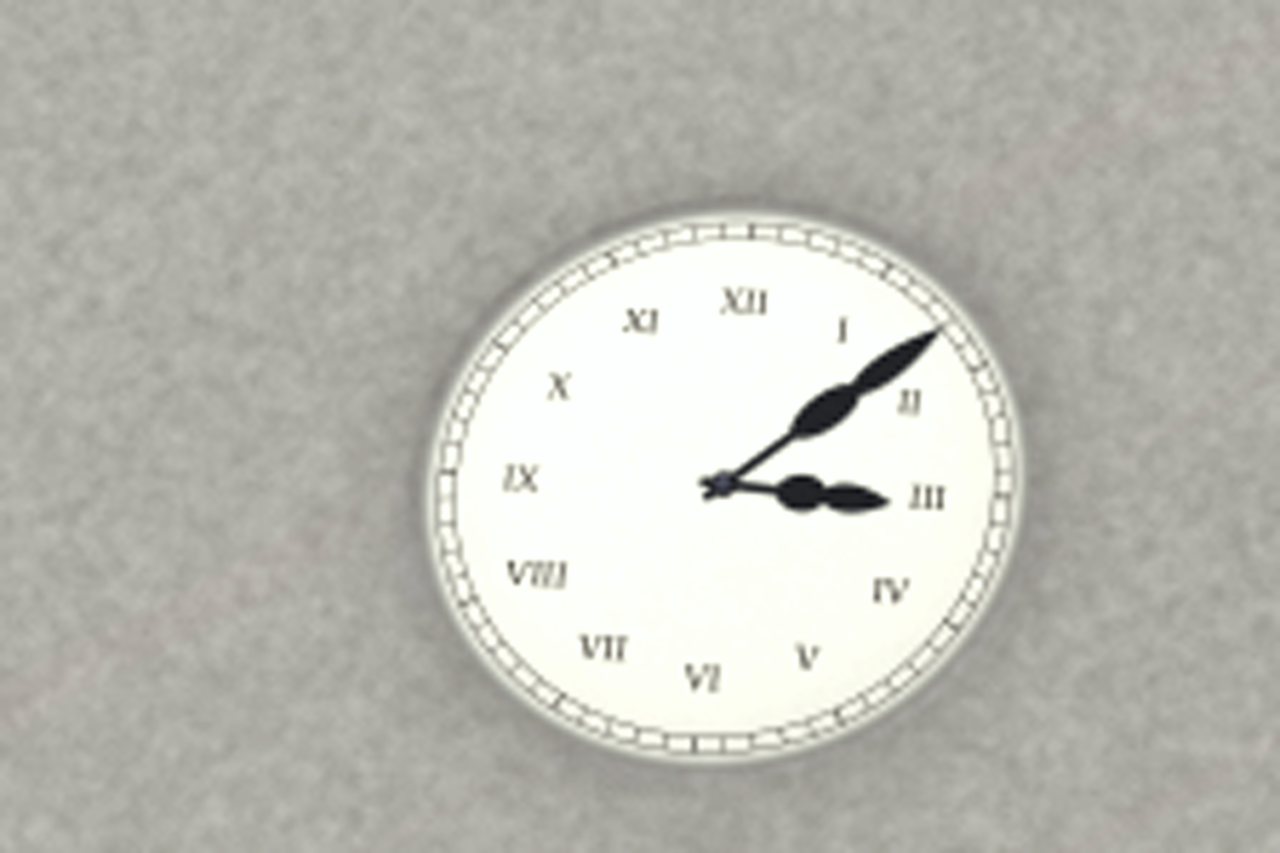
3:08
